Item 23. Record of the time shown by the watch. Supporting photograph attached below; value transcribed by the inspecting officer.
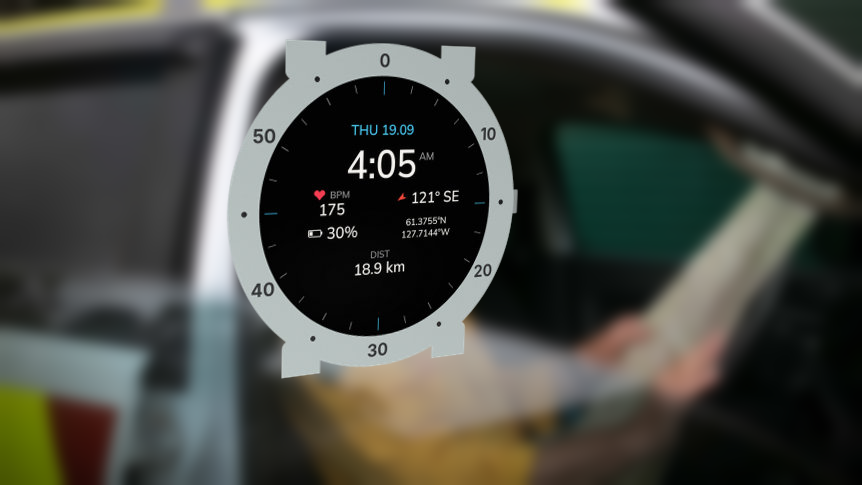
4:05
